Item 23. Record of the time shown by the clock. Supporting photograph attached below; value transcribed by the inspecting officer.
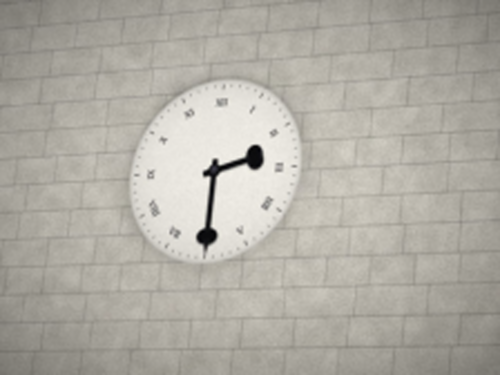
2:30
